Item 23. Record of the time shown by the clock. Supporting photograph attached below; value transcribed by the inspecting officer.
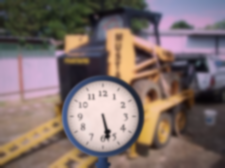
5:28
